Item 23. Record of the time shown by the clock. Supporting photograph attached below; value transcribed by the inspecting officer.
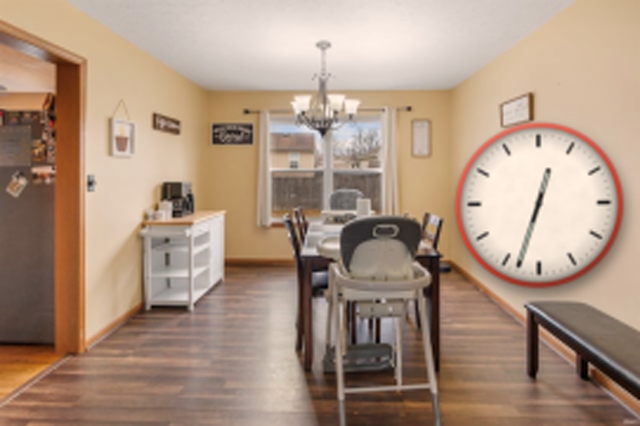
12:33
